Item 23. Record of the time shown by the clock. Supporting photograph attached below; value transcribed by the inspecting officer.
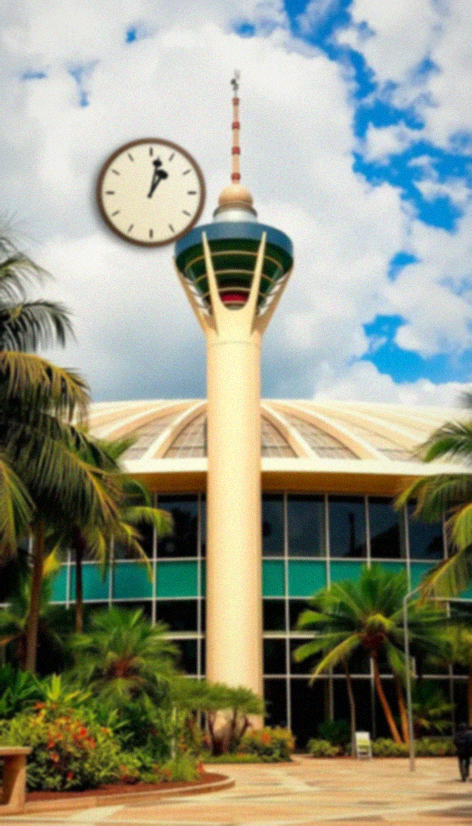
1:02
